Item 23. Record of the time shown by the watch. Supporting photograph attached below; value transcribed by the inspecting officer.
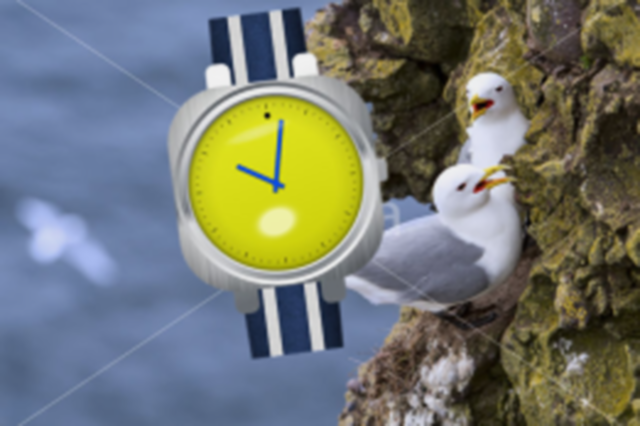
10:02
